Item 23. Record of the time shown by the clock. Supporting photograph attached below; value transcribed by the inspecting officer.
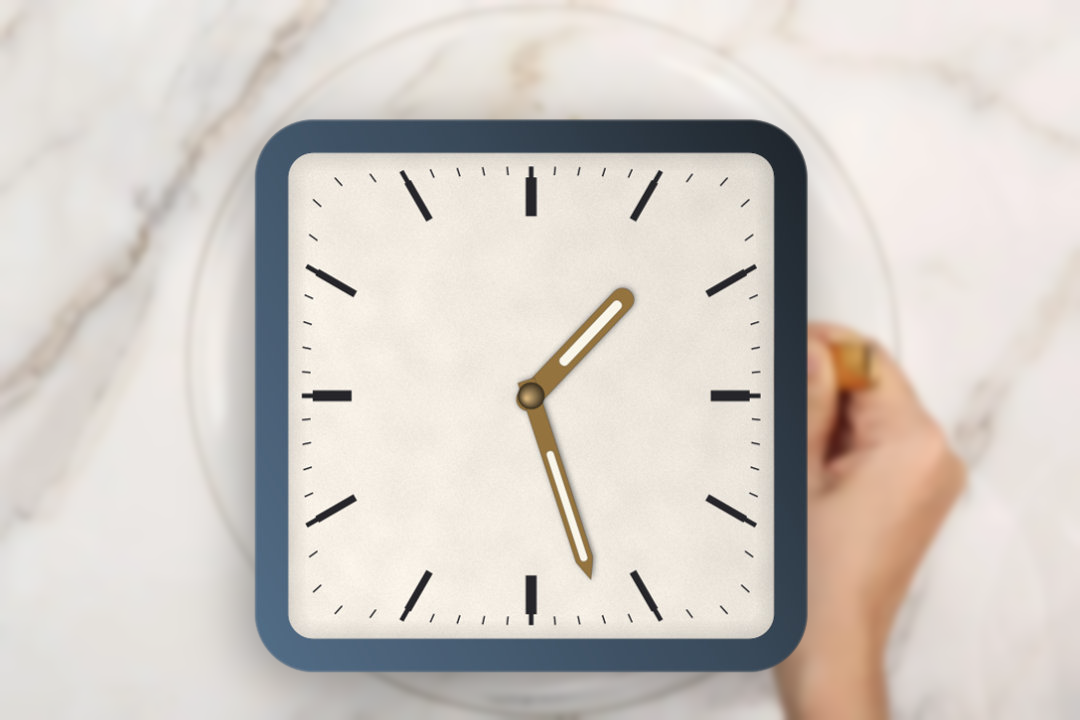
1:27
